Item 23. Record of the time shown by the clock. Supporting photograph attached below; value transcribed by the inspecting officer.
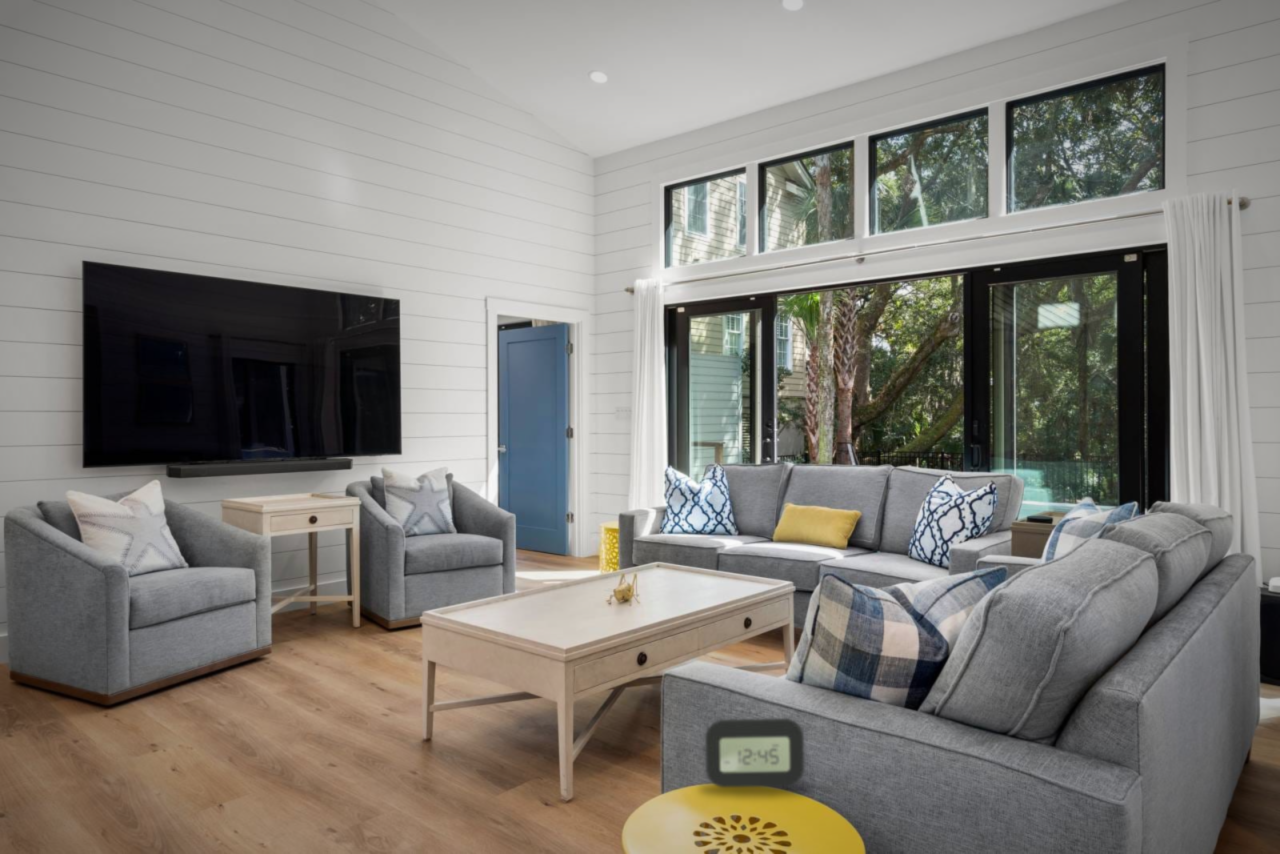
12:45
